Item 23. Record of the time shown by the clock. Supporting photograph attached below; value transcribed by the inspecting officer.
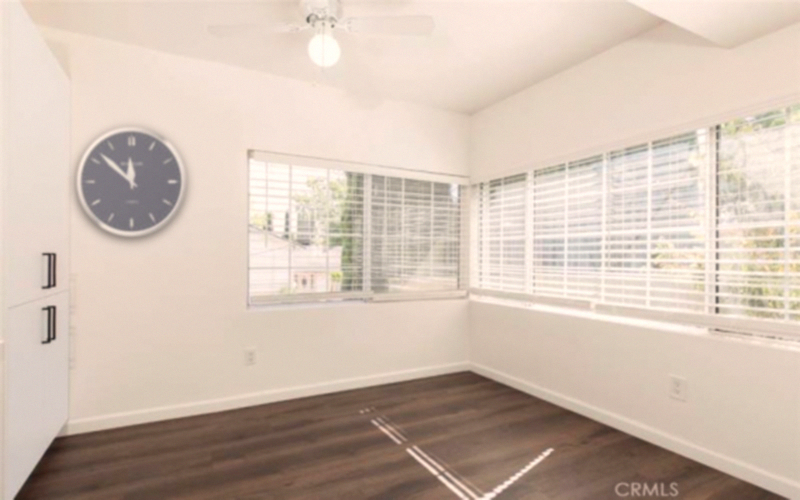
11:52
